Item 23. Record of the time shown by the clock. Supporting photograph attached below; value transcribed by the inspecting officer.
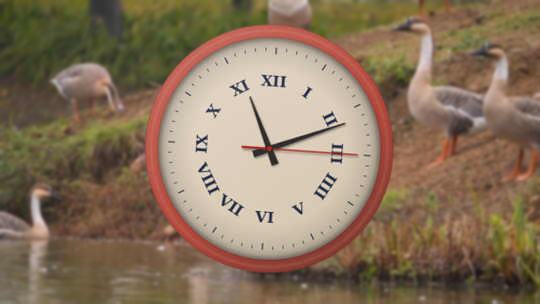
11:11:15
